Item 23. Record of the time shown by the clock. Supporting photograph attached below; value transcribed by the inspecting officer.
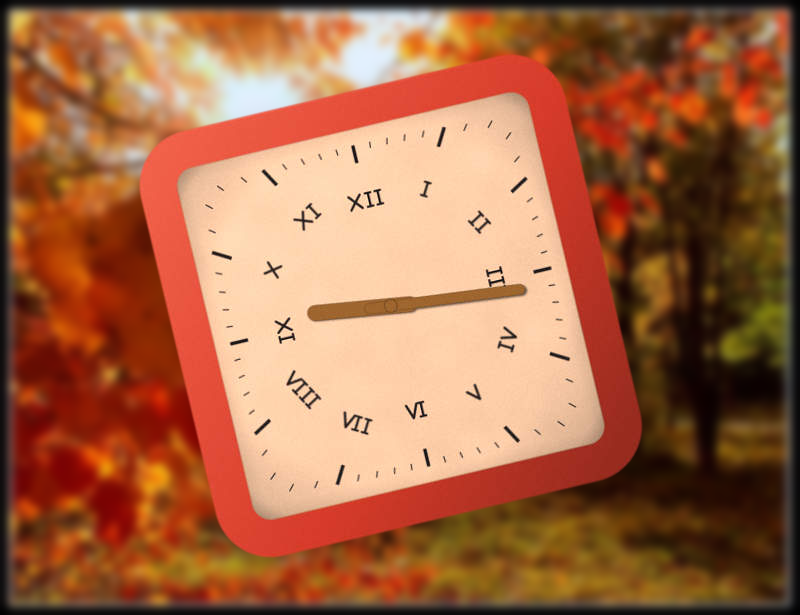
9:16
